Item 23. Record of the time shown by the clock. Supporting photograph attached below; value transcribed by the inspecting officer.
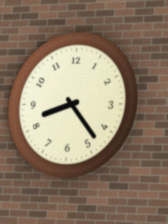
8:23
